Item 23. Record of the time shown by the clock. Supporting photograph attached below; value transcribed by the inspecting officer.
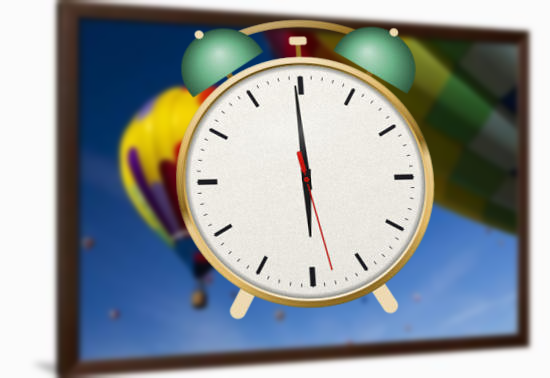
5:59:28
